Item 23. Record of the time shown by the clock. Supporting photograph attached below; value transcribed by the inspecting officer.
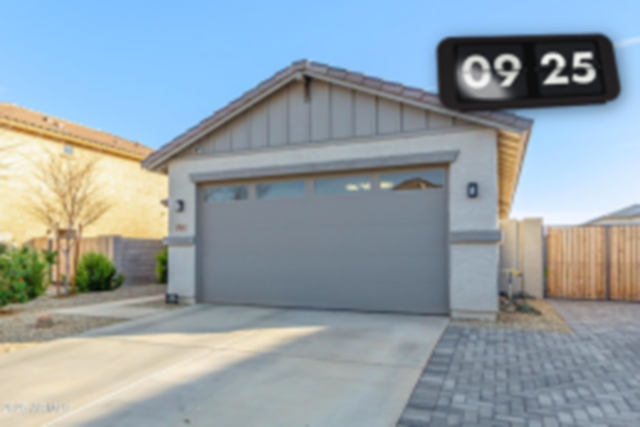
9:25
